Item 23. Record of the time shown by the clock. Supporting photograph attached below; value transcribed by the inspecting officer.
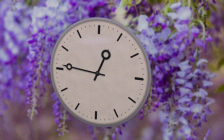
12:46
